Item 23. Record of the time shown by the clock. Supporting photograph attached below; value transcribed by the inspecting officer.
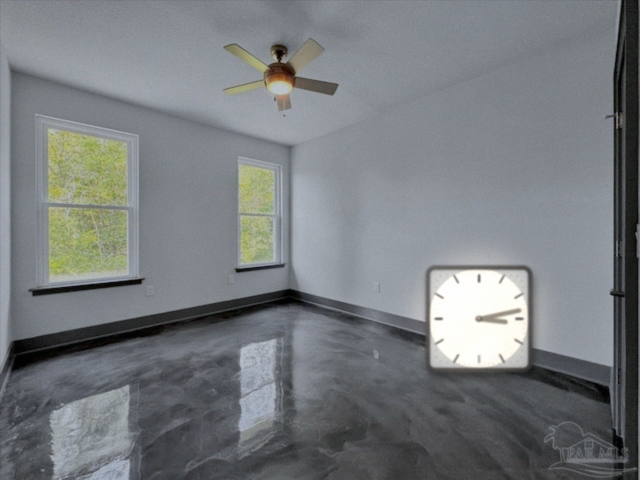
3:13
